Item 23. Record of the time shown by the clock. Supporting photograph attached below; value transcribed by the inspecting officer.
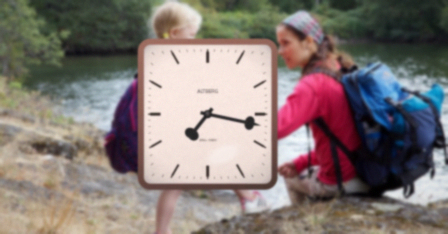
7:17
